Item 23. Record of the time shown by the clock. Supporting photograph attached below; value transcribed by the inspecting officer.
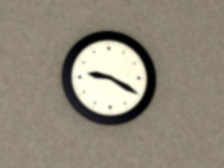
9:20
